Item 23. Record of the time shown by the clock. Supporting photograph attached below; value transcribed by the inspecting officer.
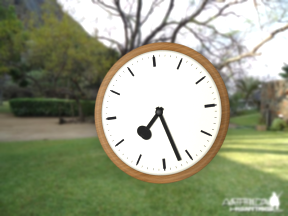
7:27
